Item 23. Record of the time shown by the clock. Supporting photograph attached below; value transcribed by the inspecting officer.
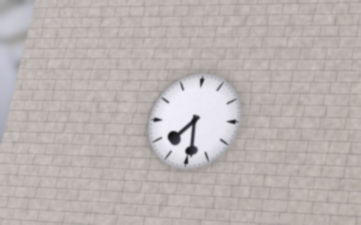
7:29
